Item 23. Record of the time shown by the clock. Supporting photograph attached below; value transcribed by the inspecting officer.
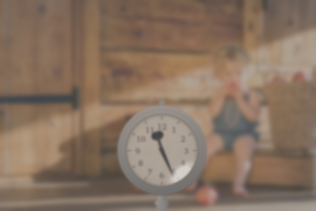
11:26
